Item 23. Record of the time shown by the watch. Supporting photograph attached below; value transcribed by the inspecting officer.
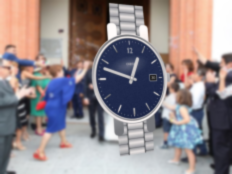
12:48
